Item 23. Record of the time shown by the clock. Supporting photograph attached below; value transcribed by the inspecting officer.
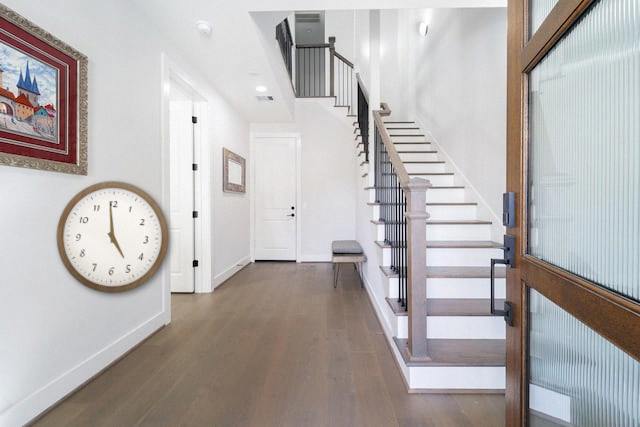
4:59
